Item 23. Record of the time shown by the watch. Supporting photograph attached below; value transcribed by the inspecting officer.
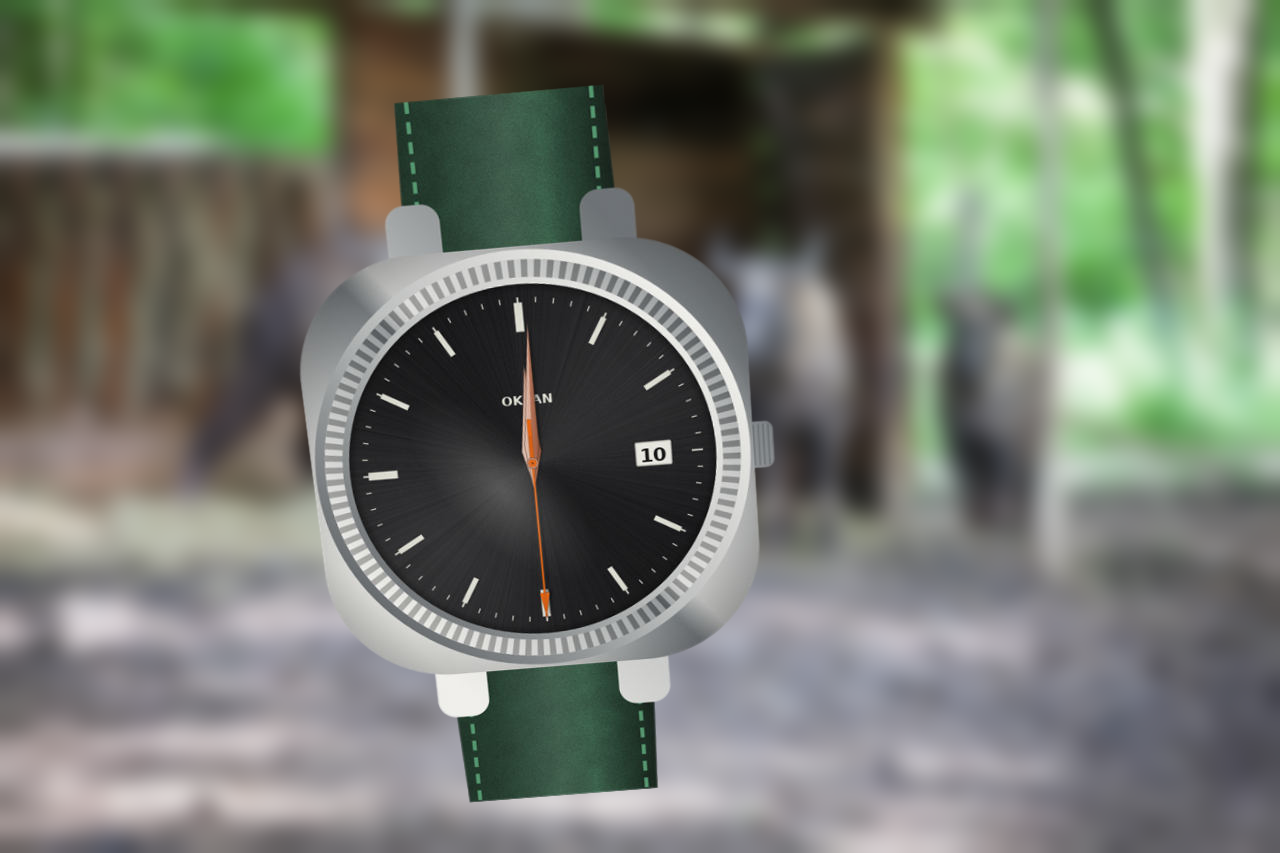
12:00:30
